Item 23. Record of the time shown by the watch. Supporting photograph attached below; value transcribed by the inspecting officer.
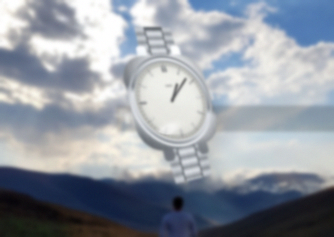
1:08
